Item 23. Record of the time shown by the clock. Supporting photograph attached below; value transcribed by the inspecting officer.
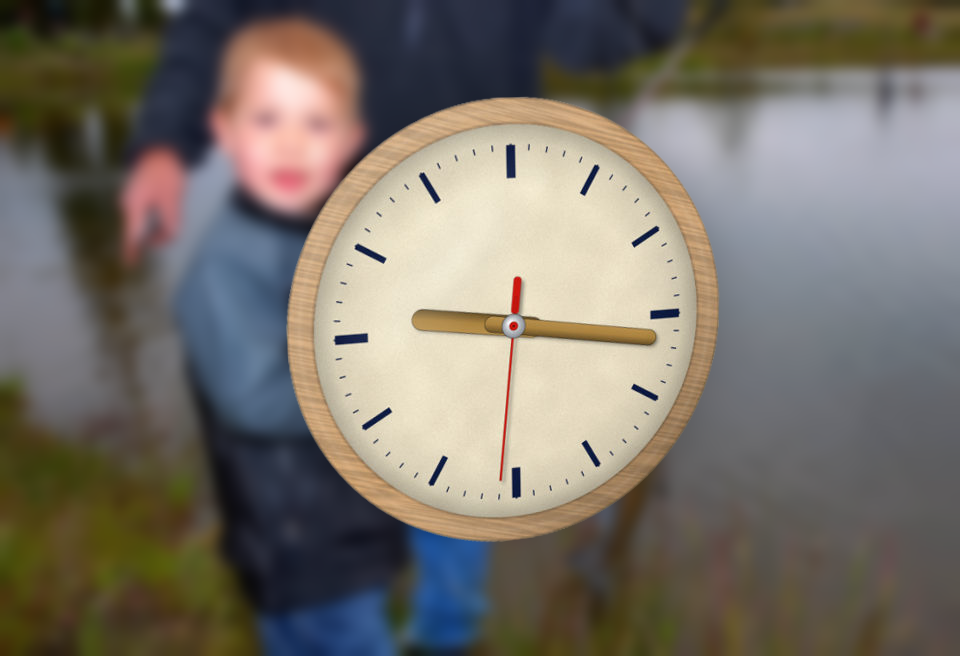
9:16:31
